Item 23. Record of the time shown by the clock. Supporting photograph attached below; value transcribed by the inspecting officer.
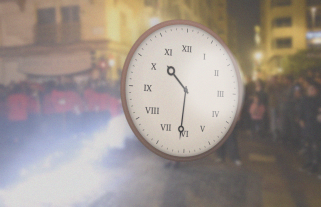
10:31
